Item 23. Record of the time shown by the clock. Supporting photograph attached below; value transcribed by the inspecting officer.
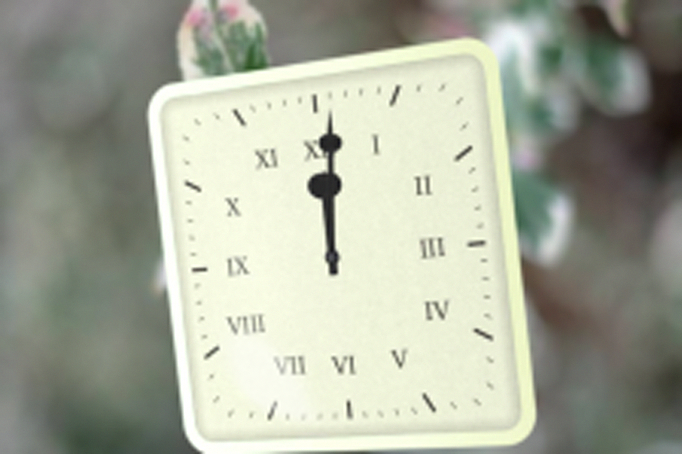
12:01
